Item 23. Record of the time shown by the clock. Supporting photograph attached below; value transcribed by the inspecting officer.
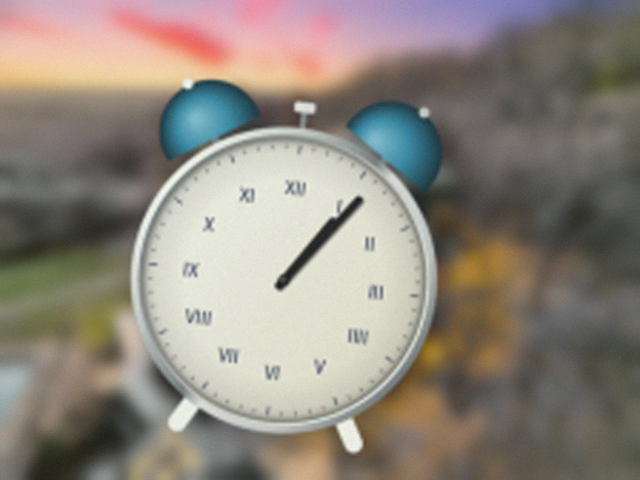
1:06
